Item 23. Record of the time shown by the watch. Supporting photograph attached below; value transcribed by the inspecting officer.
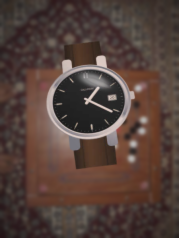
1:21
